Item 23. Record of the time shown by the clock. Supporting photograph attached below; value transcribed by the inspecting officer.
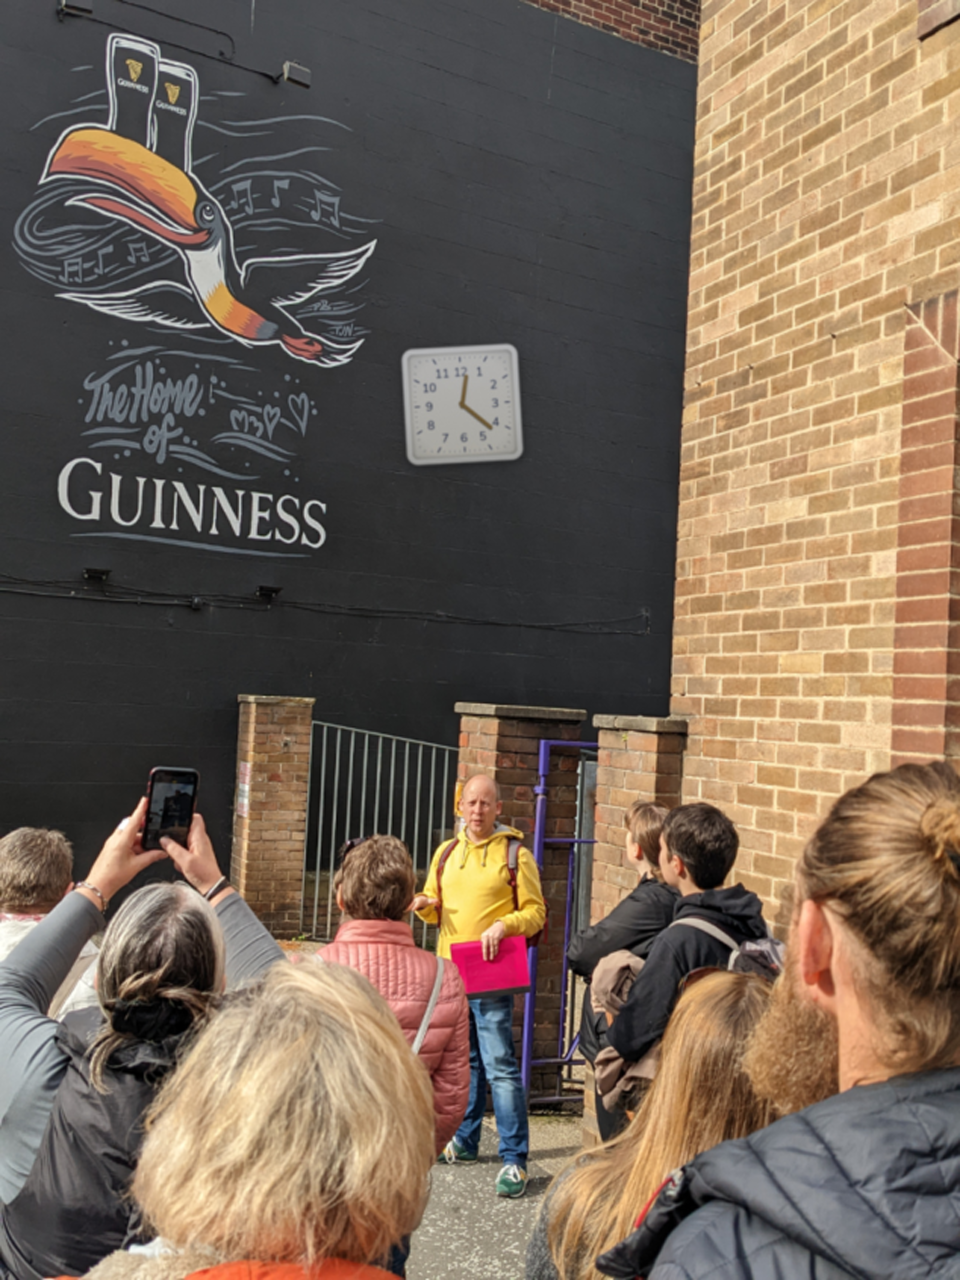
12:22
